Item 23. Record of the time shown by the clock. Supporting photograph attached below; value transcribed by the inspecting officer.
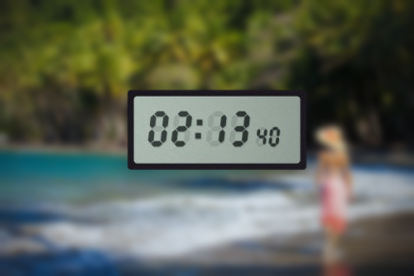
2:13:40
